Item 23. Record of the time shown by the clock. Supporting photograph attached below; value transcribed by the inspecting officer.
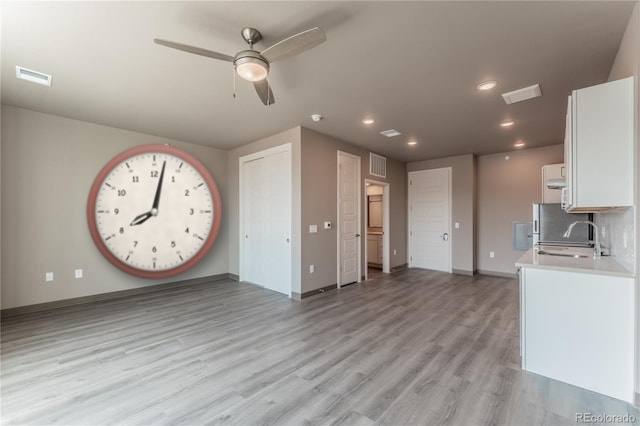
8:02
